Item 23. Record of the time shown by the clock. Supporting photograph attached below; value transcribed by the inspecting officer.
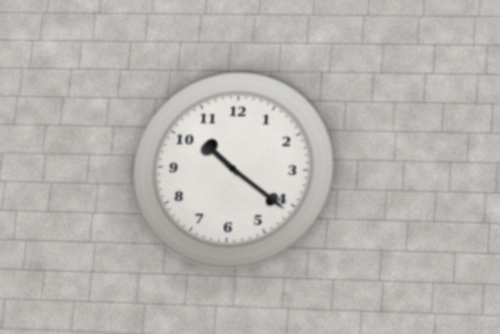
10:21
